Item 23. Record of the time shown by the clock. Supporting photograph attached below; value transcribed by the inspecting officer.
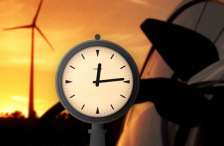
12:14
